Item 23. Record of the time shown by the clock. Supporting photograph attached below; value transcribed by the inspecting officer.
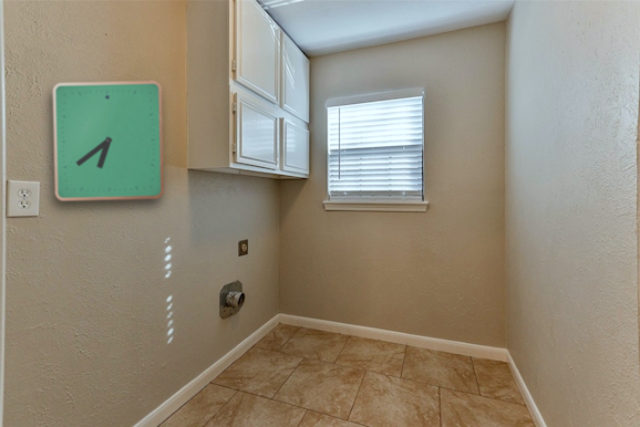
6:39
